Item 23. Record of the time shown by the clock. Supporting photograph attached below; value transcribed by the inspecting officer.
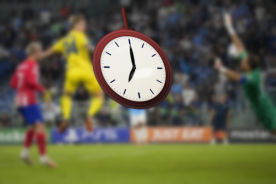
7:00
